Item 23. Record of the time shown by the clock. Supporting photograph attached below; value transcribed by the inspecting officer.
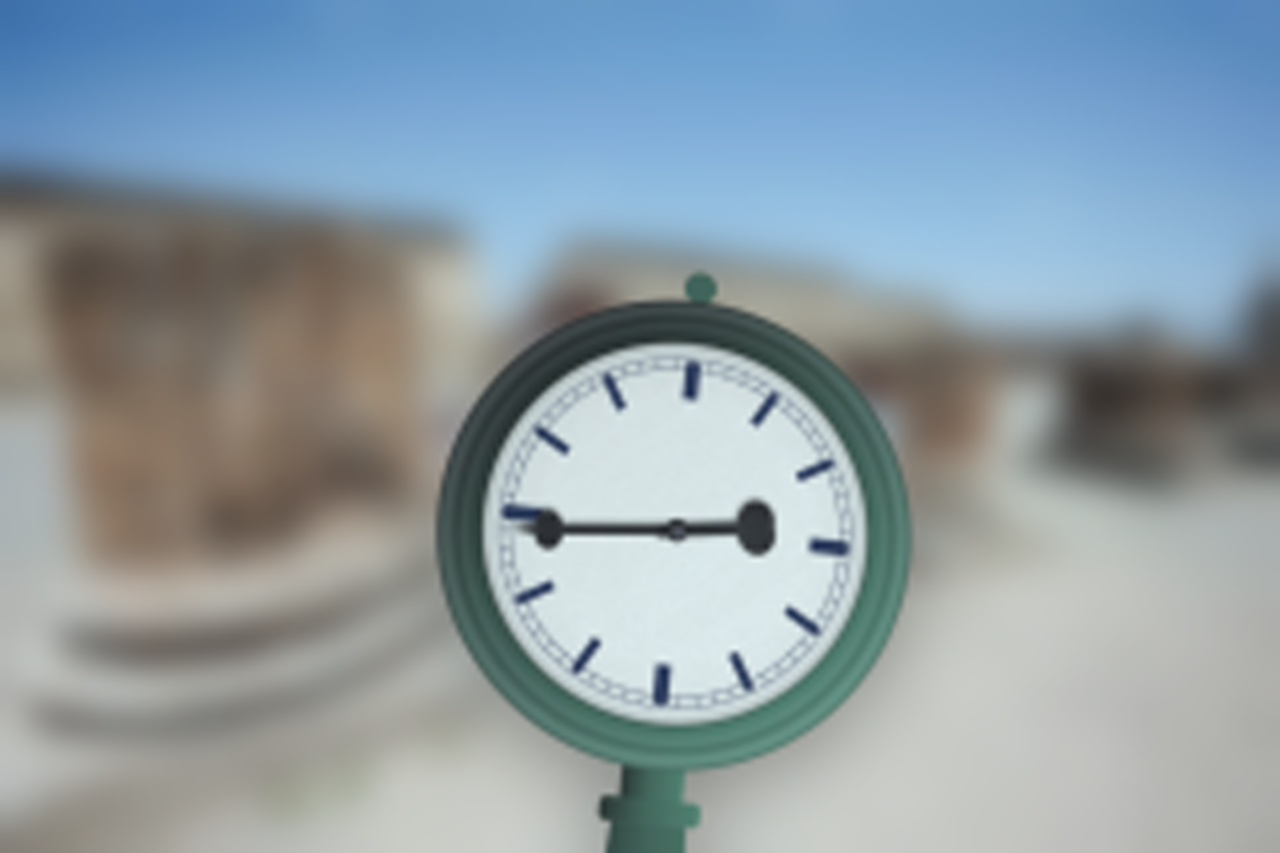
2:44
